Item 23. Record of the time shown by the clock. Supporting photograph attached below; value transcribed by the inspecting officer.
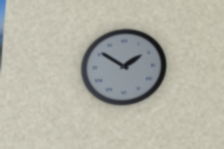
1:51
